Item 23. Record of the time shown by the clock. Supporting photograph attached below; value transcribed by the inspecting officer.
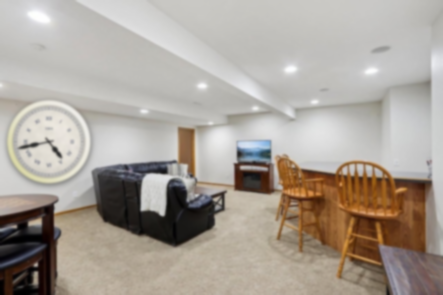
4:43
